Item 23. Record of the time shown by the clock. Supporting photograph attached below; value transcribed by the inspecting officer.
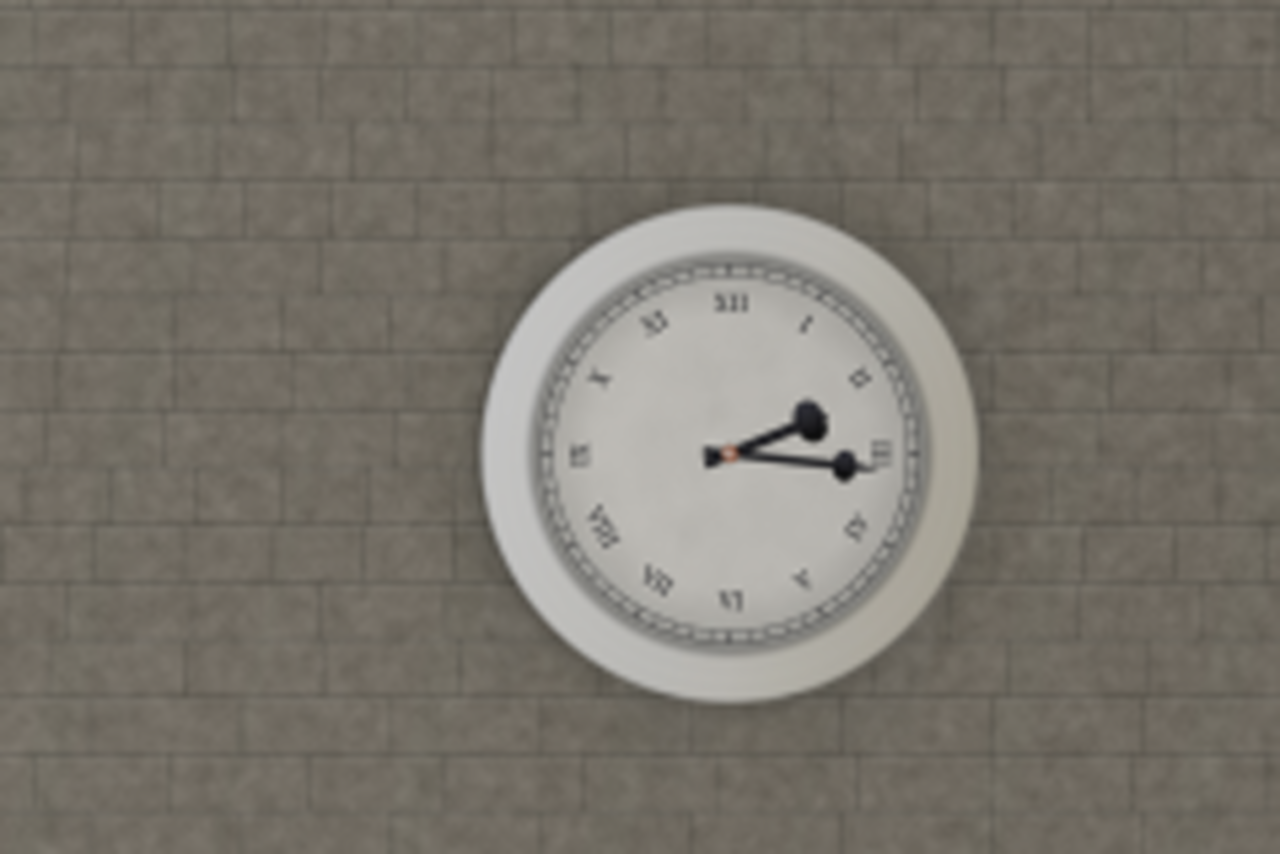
2:16
